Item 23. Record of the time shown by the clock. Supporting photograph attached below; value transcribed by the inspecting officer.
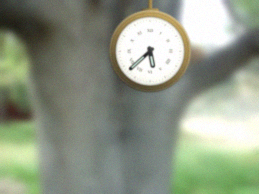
5:38
